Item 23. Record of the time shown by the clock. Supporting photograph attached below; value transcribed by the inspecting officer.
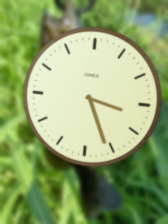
3:26
